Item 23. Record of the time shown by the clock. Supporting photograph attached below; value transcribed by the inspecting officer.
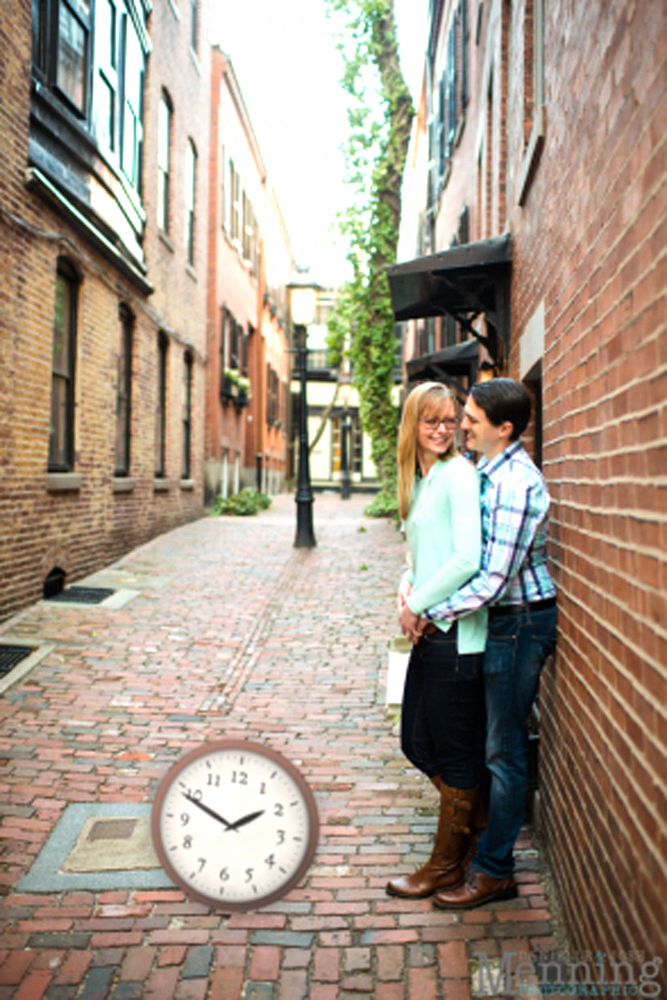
1:49
